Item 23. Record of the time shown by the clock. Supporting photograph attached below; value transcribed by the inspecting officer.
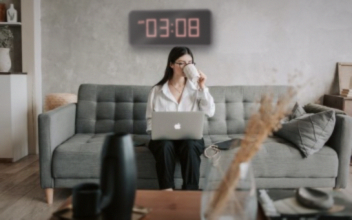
3:08
